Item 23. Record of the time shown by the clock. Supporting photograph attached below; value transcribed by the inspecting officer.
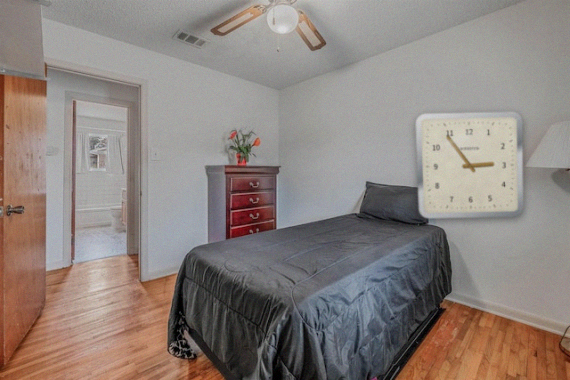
2:54
